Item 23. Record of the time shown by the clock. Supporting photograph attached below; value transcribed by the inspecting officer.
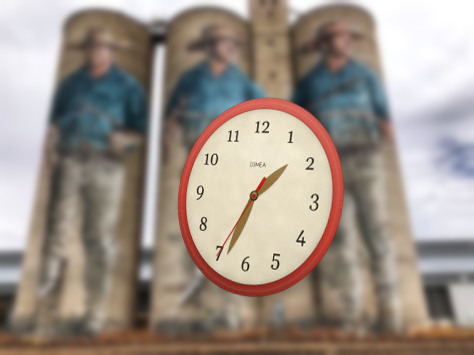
1:33:35
